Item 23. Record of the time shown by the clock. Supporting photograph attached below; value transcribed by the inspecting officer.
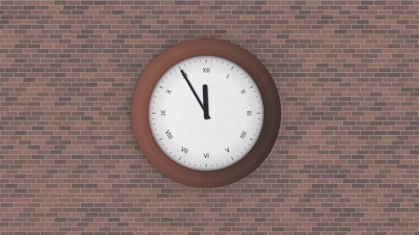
11:55
